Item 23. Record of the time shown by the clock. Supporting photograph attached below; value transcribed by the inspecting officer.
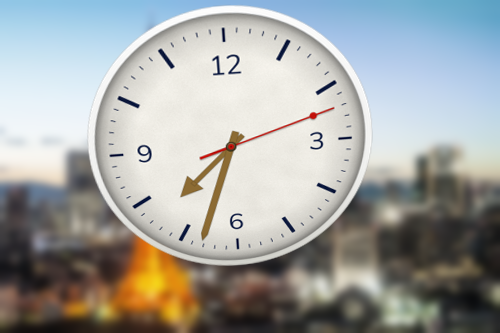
7:33:12
